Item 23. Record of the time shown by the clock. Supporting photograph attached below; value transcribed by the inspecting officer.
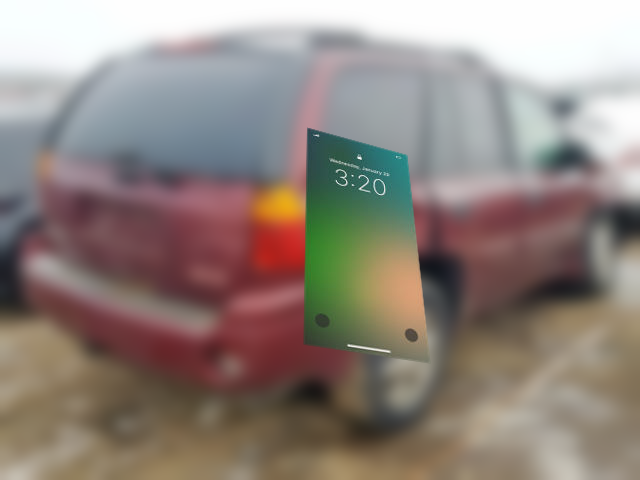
3:20
